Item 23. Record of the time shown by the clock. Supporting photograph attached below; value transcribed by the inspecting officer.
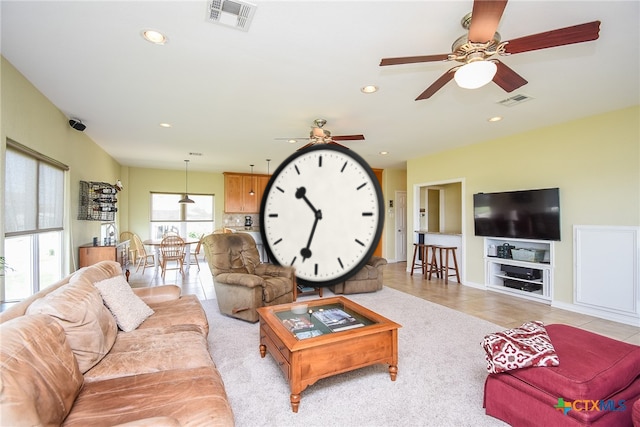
10:33
